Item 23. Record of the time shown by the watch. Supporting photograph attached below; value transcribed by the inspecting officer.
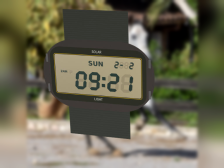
9:21
